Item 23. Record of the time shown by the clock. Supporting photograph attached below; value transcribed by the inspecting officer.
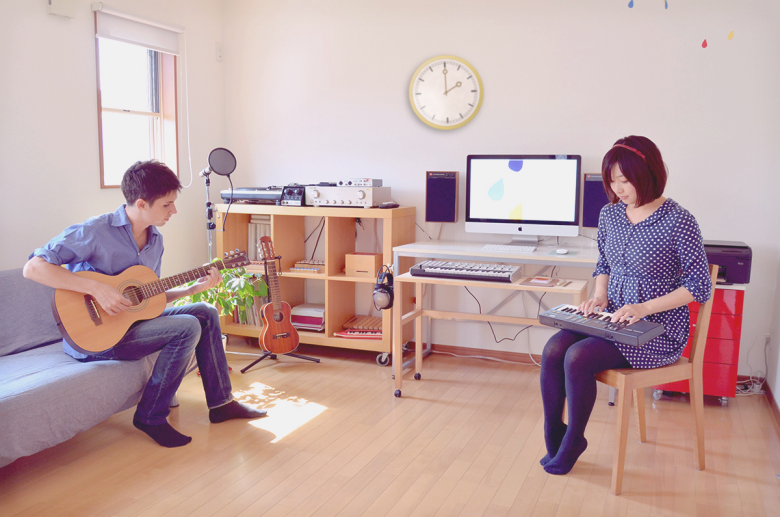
2:00
